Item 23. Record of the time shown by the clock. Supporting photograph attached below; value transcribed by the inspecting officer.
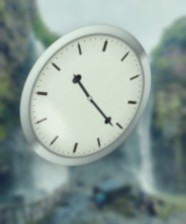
10:21
